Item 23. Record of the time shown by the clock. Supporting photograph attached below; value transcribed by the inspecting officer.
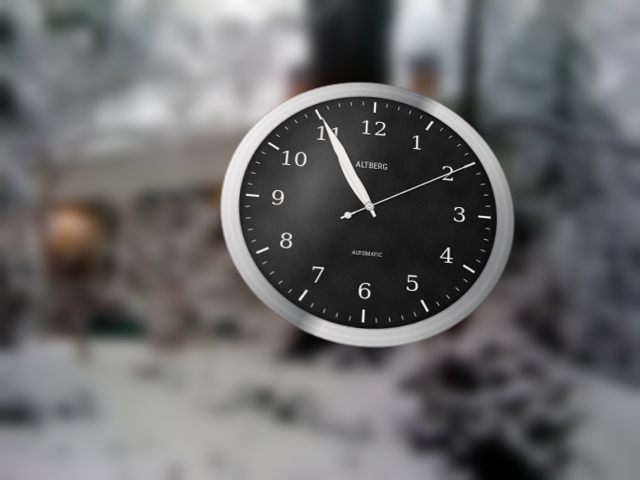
10:55:10
